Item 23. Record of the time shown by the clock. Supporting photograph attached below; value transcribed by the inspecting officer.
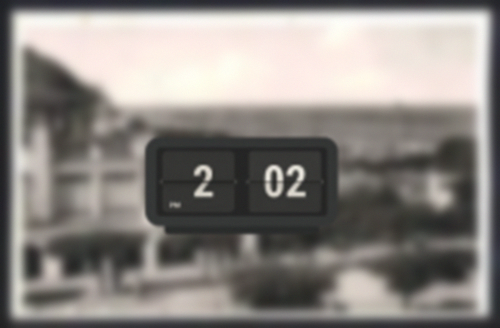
2:02
